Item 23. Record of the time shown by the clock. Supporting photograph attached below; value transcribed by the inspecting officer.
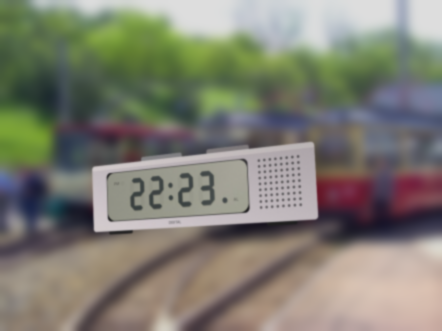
22:23
